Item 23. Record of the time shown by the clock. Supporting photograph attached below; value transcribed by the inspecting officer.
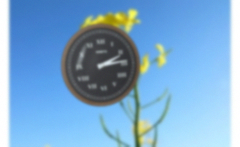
2:14
